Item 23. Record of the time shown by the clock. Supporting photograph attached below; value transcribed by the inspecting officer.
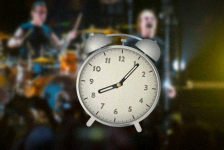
8:06
